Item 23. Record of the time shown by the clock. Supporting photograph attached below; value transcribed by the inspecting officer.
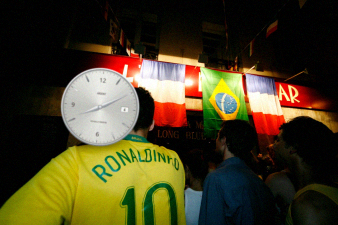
8:10
